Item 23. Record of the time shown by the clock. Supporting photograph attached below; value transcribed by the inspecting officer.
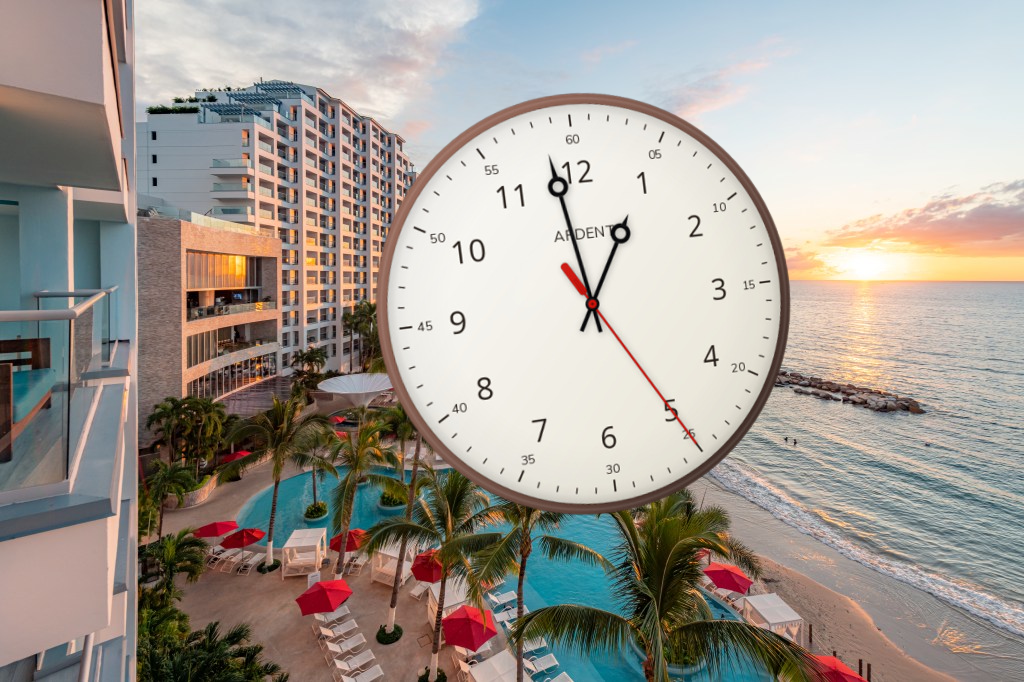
12:58:25
